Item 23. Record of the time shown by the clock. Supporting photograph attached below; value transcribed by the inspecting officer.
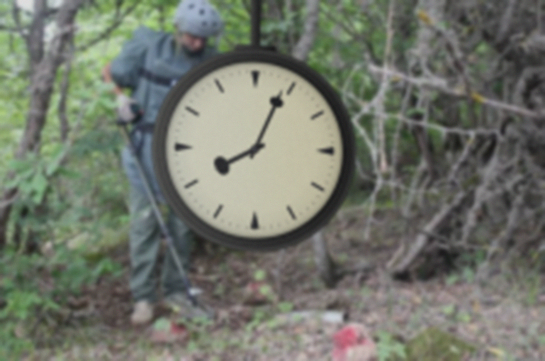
8:04
